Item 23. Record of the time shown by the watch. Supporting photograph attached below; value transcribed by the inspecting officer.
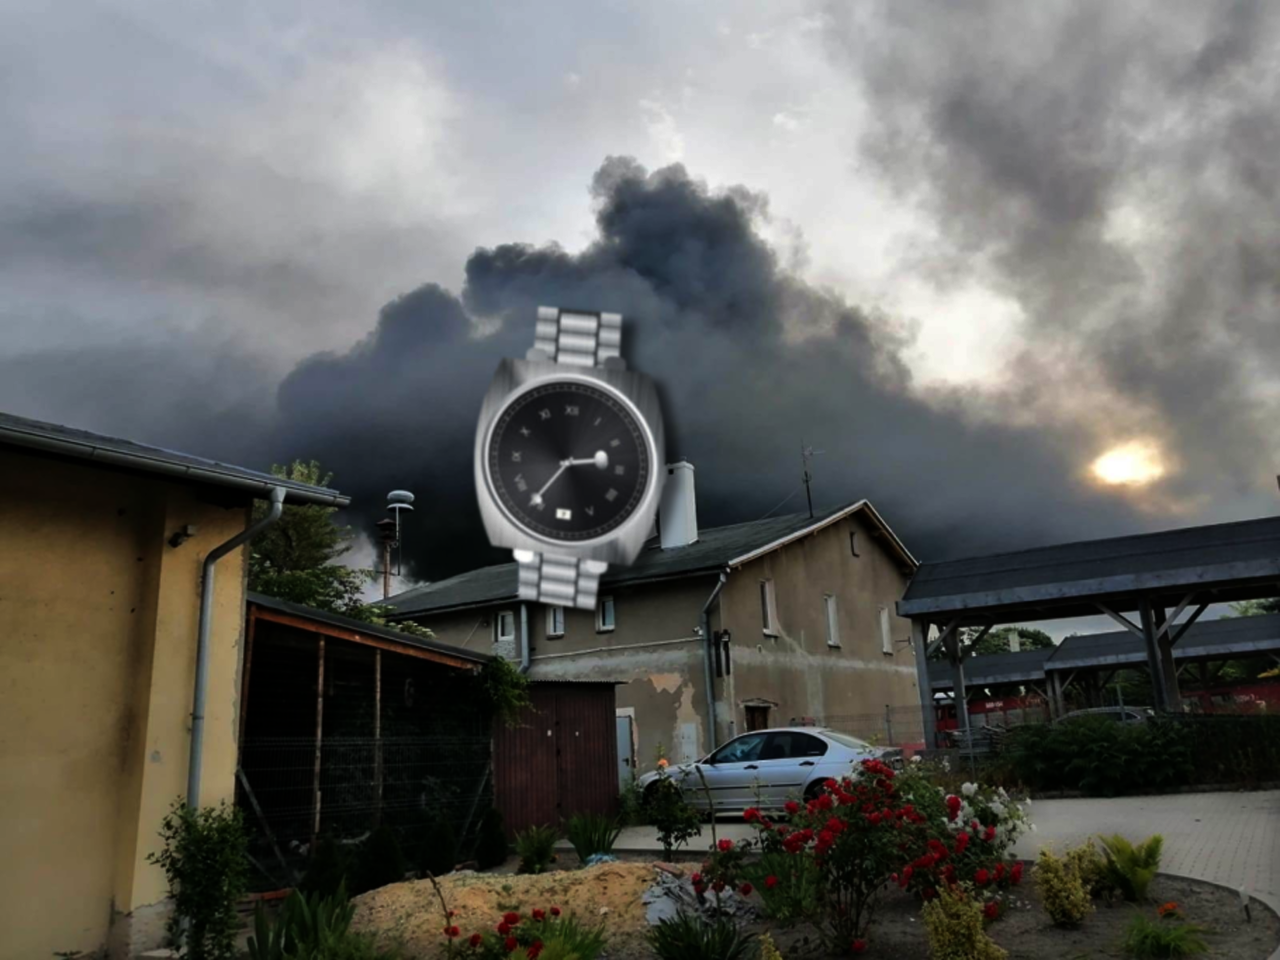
2:36
